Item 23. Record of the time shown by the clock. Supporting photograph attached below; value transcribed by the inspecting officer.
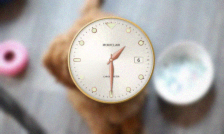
1:30
